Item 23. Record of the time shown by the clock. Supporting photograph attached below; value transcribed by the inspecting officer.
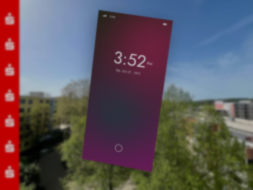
3:52
